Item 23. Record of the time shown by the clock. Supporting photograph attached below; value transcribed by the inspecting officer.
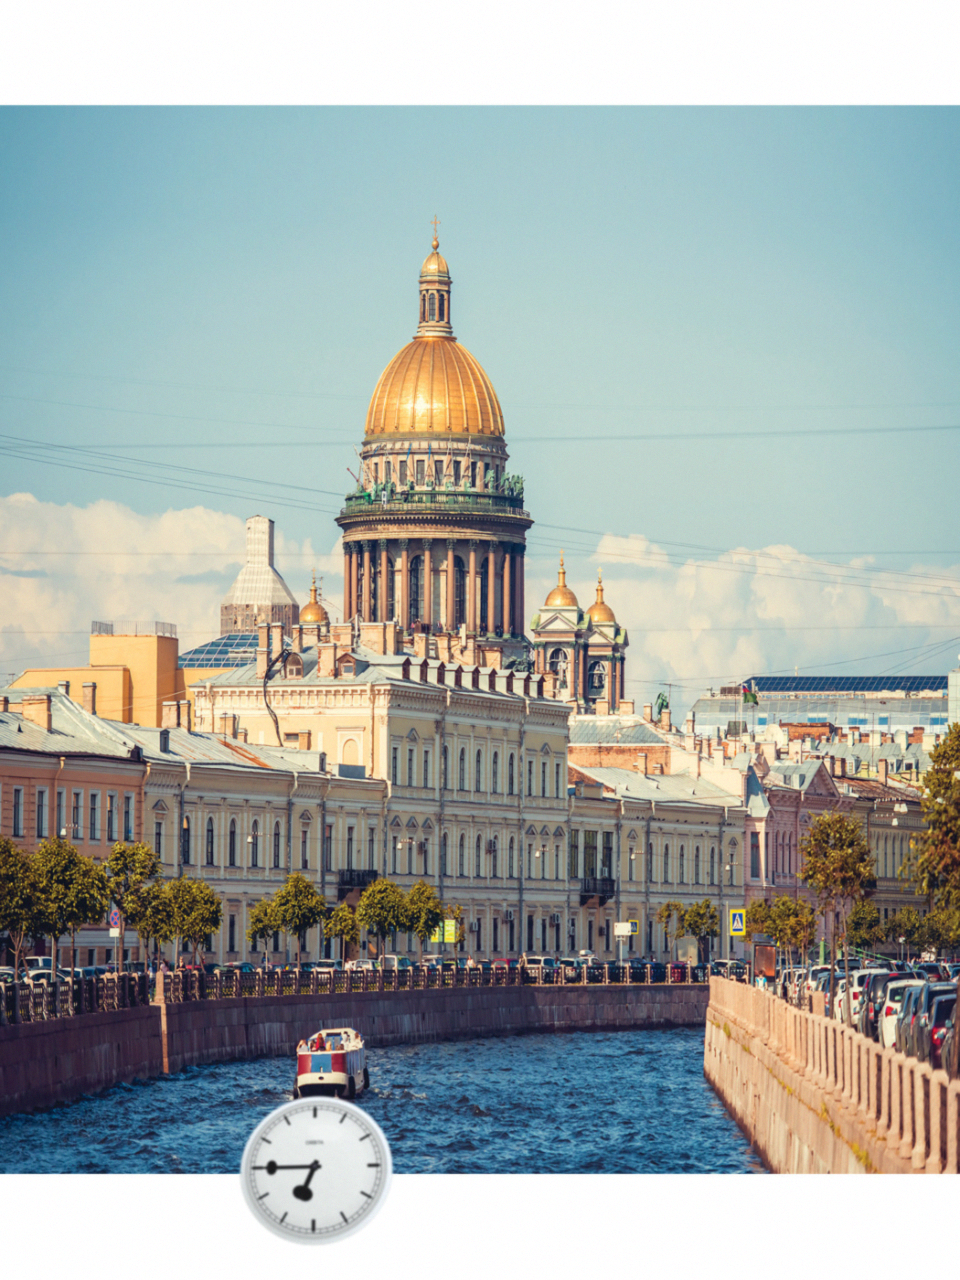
6:45
